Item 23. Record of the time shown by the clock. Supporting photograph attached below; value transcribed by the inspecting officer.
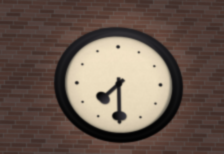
7:30
